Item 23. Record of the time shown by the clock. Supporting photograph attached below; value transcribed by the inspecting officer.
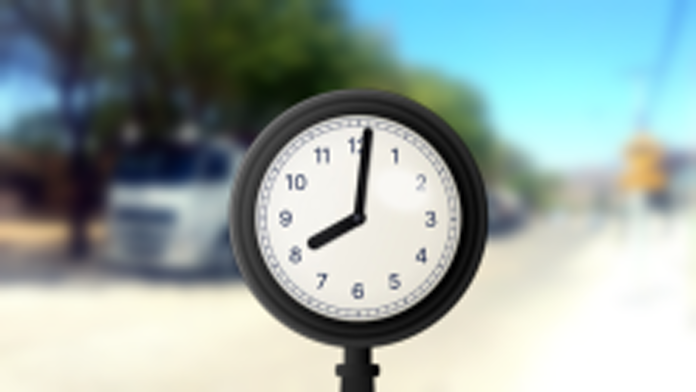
8:01
